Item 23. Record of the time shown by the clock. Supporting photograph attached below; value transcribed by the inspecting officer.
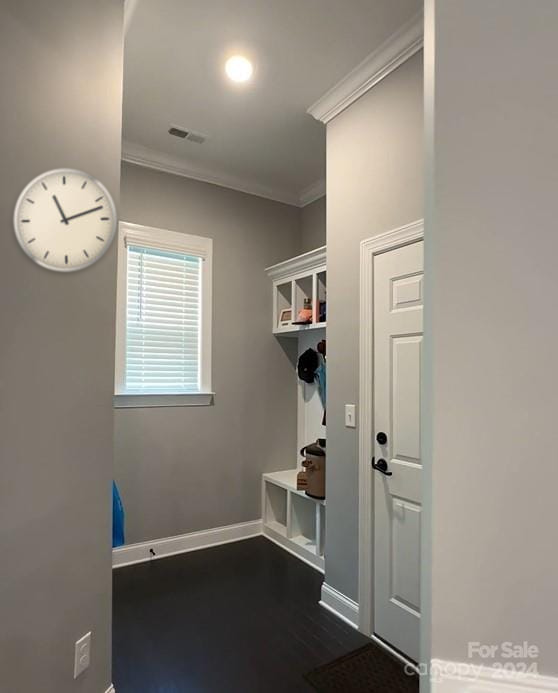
11:12
